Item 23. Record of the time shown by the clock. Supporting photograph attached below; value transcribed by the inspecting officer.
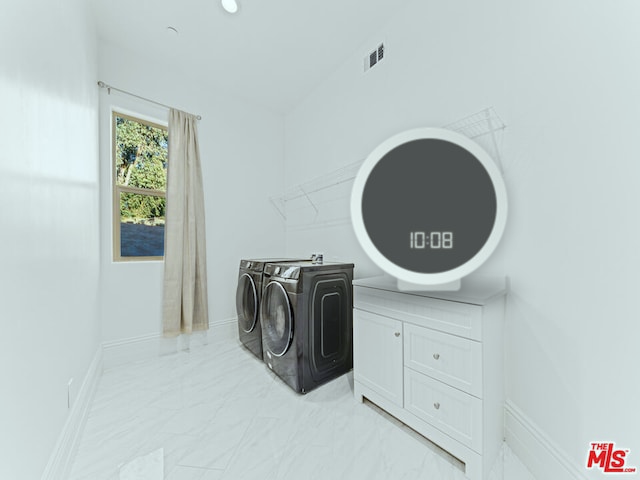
10:08
